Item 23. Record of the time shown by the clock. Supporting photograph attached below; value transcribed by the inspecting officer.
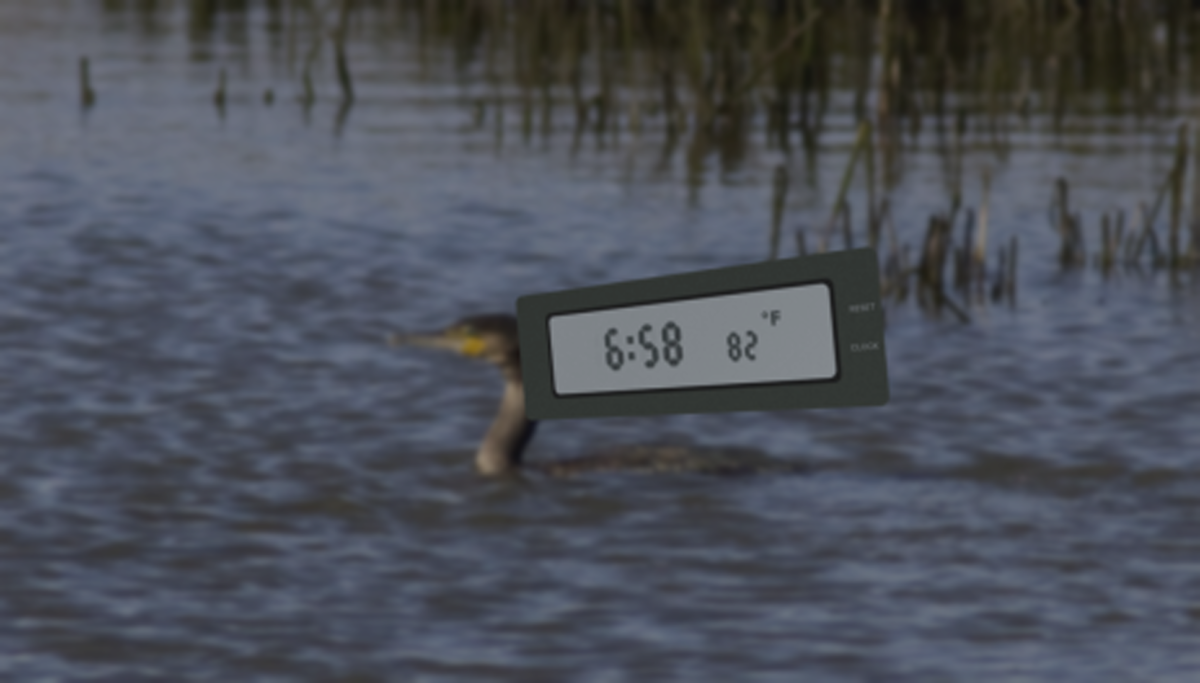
6:58
